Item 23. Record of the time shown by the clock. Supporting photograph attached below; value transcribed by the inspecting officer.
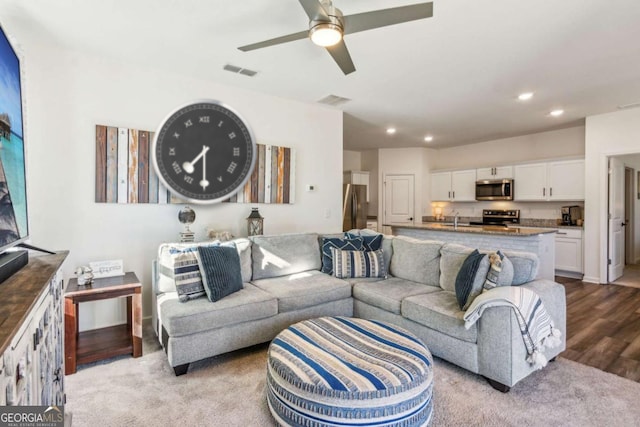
7:30
